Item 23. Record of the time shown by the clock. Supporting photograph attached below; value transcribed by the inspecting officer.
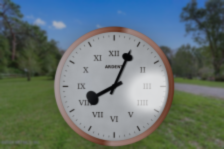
8:04
